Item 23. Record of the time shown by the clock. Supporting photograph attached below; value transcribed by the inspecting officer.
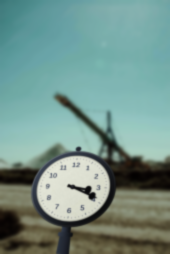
3:19
